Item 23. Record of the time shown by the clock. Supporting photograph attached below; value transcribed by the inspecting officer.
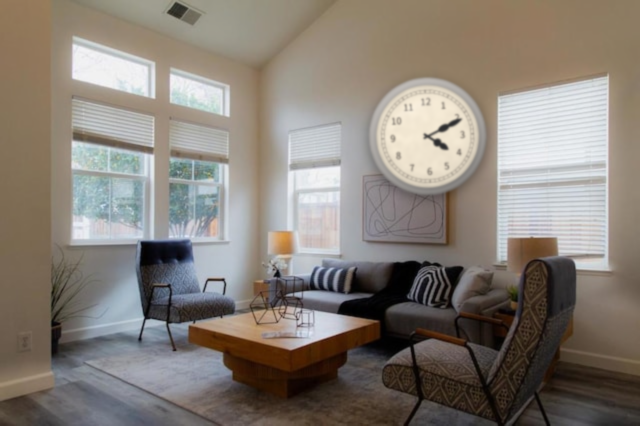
4:11
